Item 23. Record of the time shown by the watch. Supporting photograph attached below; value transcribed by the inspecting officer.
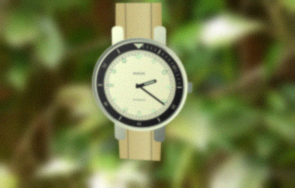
2:21
